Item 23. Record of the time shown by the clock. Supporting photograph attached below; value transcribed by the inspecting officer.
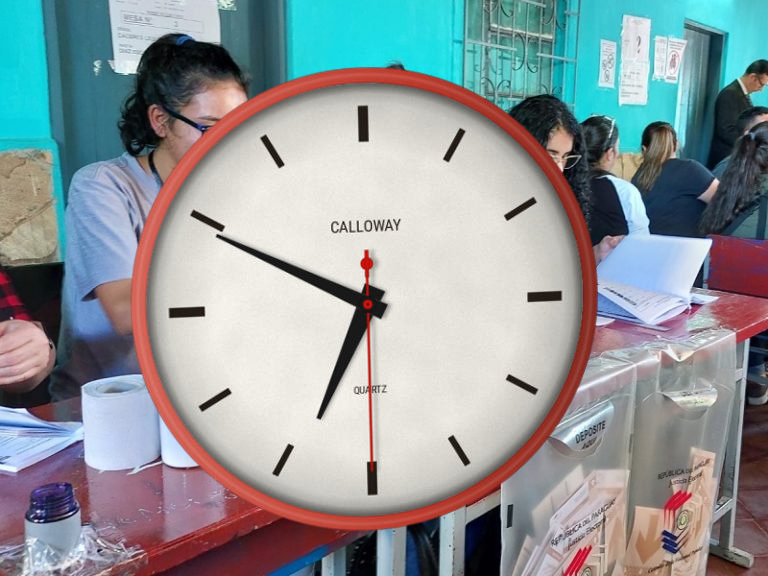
6:49:30
